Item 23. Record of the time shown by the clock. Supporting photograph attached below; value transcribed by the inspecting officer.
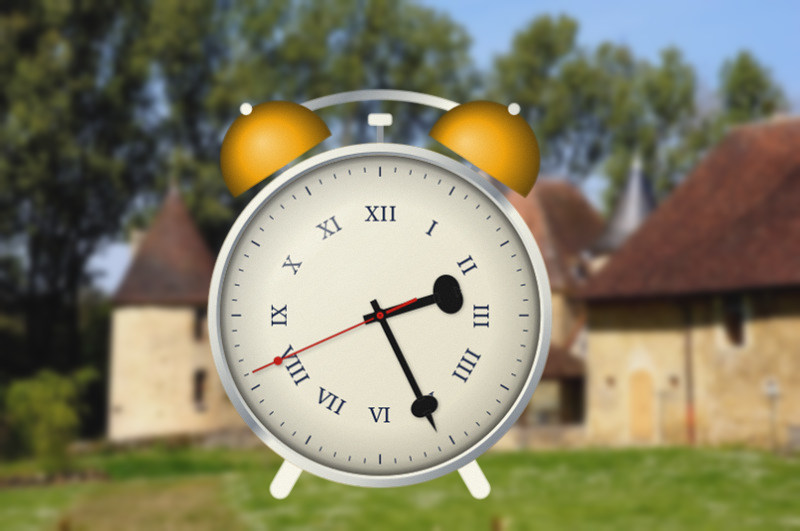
2:25:41
